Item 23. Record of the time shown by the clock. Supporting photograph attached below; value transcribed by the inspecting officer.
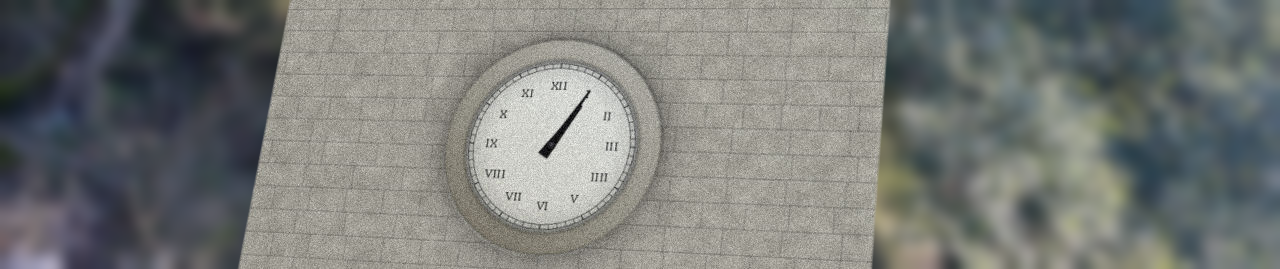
1:05
